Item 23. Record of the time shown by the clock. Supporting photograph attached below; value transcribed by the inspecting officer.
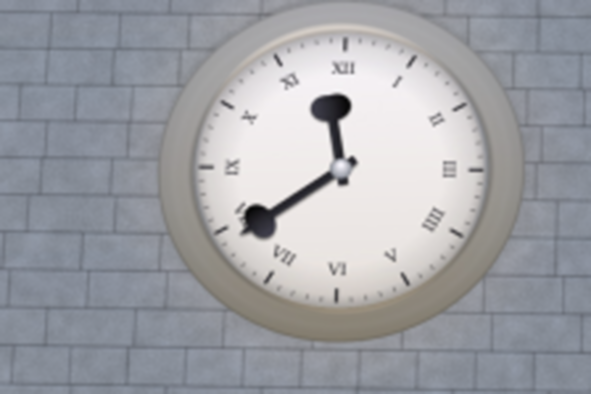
11:39
